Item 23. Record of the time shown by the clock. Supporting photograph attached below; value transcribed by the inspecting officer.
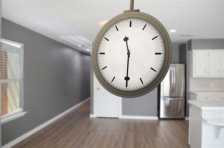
11:30
